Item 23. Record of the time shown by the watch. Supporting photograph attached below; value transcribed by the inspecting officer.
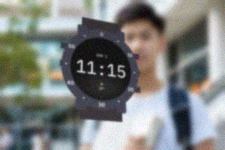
11:15
